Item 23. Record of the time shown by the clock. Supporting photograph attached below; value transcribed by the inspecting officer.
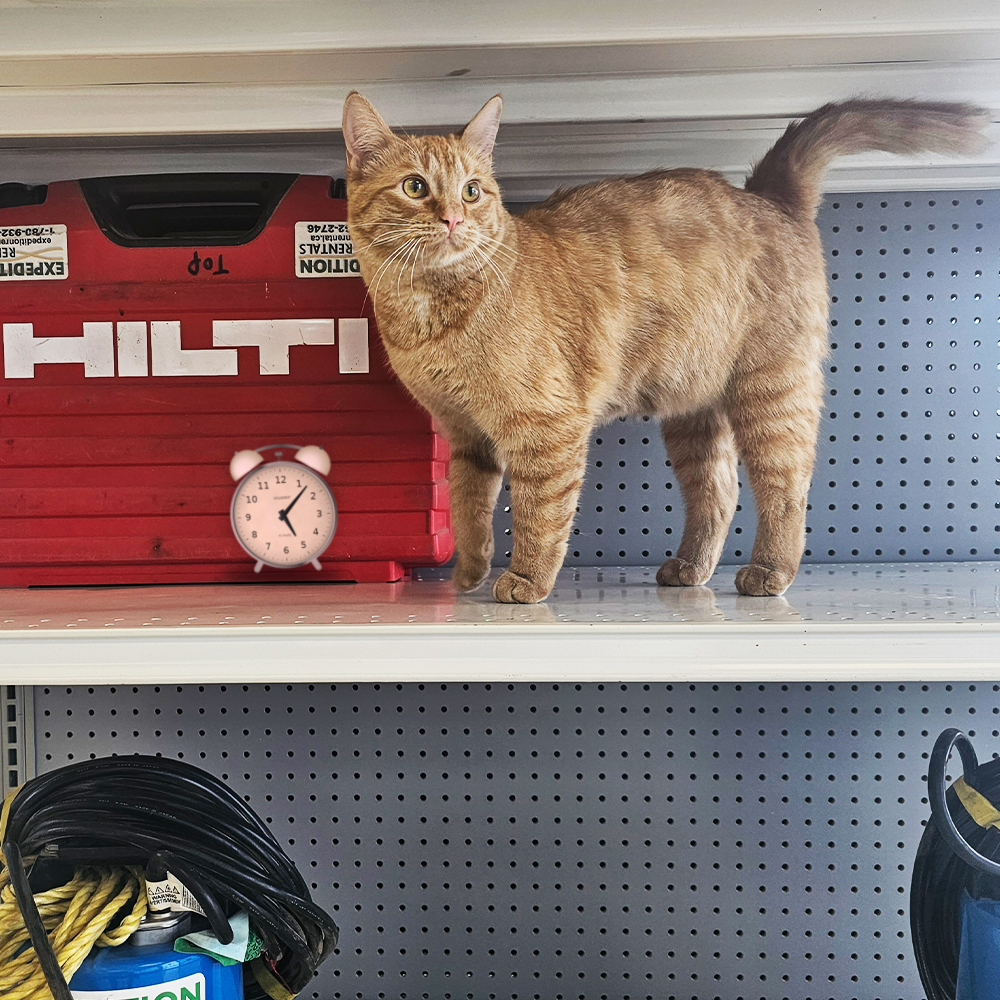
5:07
